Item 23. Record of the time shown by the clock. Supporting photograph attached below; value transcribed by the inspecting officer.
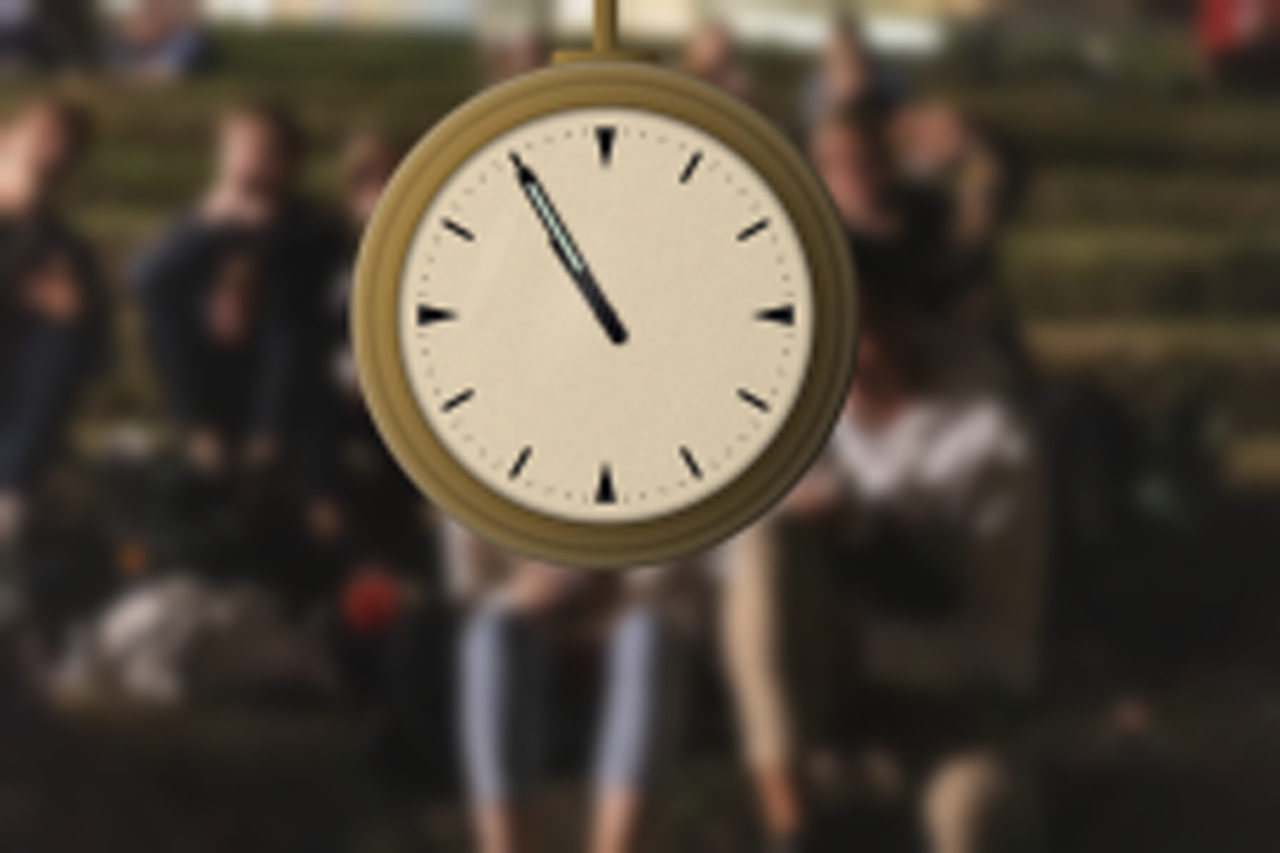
10:55
